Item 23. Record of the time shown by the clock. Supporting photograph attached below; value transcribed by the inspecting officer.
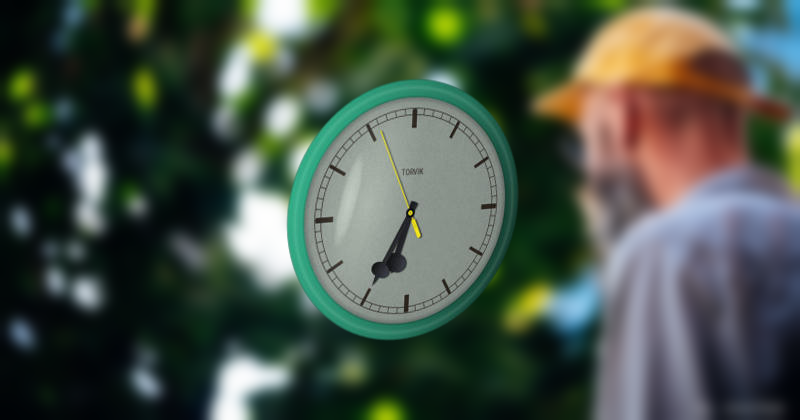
6:34:56
